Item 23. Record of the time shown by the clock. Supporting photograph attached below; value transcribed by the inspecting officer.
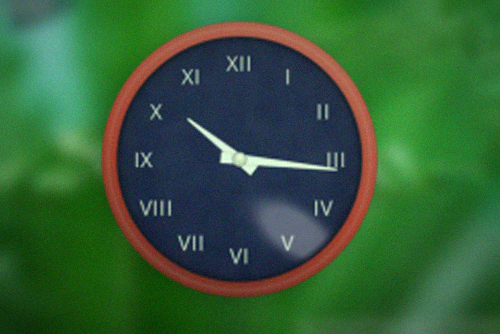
10:16
